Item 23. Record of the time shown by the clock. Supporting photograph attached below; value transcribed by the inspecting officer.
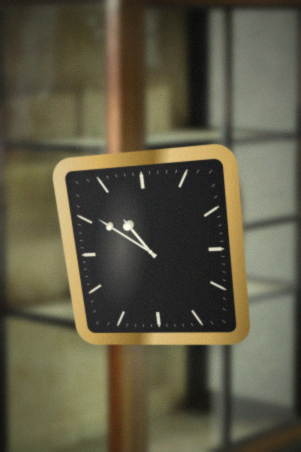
10:51
